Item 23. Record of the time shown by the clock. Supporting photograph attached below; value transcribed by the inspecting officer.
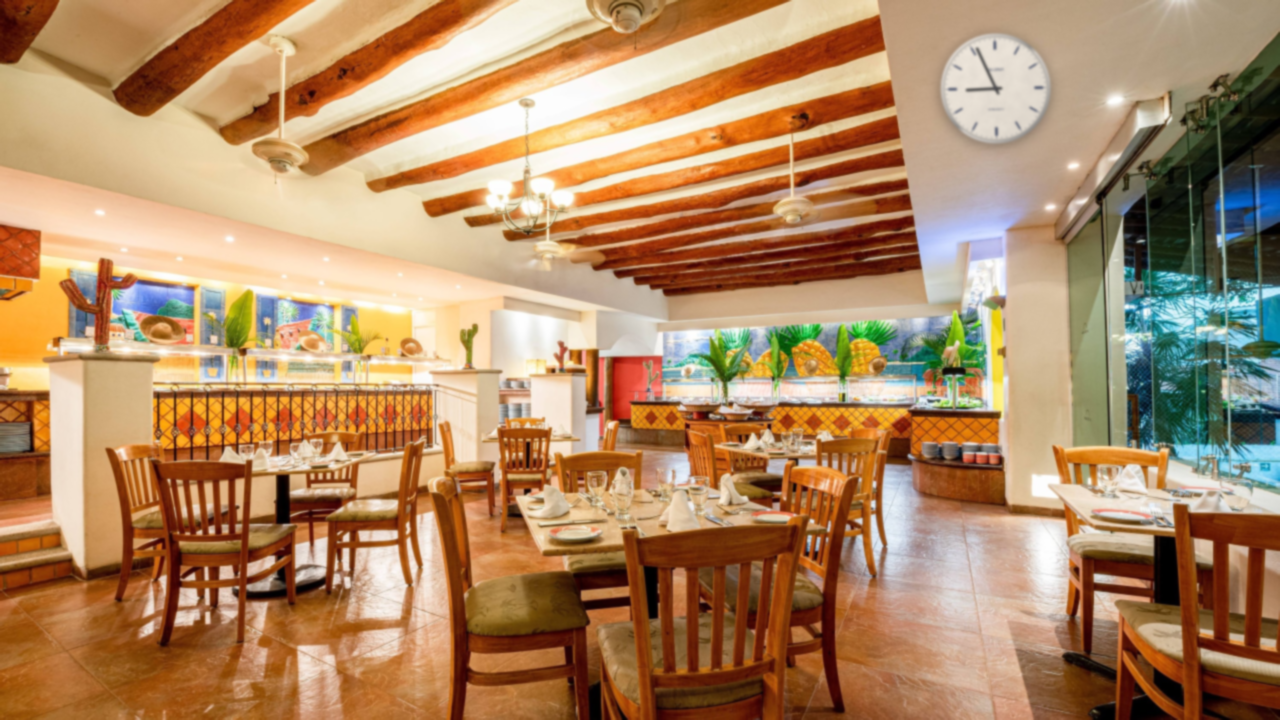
8:56
